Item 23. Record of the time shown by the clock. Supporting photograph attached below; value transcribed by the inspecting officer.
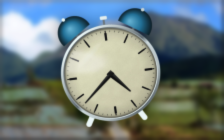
4:38
